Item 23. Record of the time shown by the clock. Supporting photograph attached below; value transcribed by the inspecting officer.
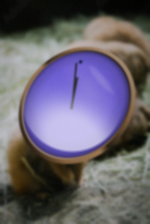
11:59
